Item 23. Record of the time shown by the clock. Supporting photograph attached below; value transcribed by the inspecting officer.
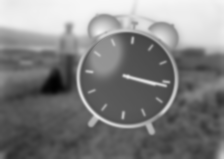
3:16
